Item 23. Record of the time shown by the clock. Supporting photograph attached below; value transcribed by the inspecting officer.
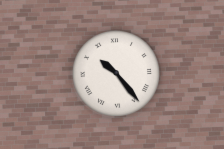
10:24
